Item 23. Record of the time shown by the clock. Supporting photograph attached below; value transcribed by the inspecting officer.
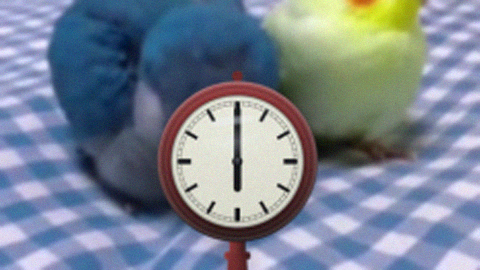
6:00
